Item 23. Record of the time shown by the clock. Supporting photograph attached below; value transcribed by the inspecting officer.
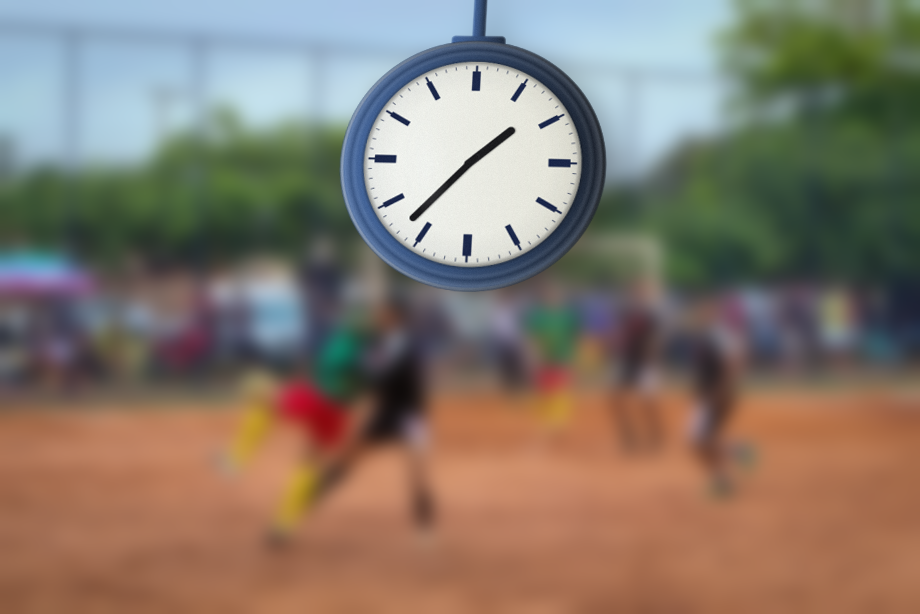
1:37
